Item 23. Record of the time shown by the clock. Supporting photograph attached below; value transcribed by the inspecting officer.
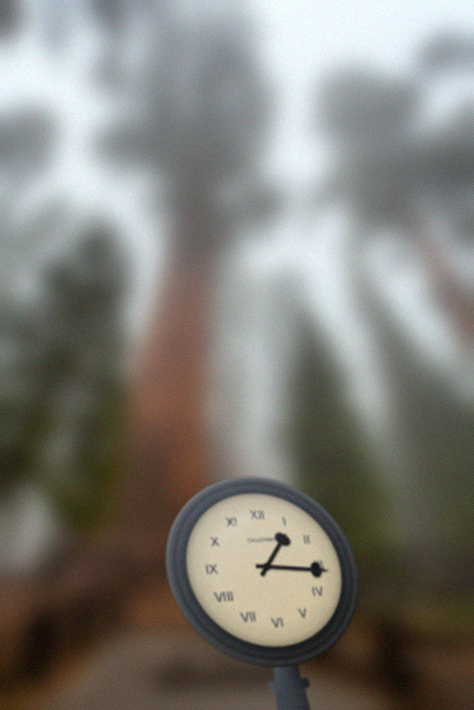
1:16
